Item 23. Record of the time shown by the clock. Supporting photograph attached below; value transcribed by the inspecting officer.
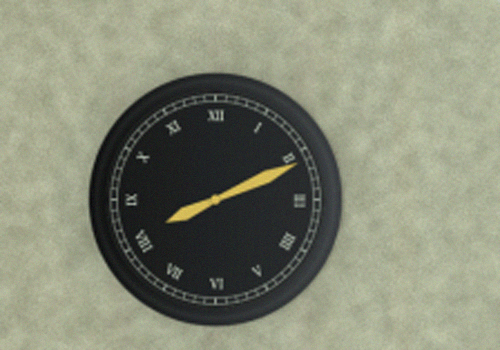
8:11
